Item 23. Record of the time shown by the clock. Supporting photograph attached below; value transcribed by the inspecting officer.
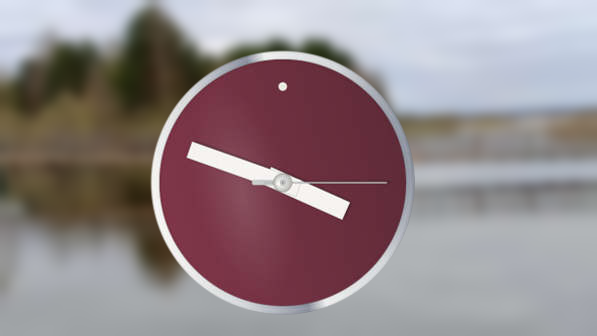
3:48:15
